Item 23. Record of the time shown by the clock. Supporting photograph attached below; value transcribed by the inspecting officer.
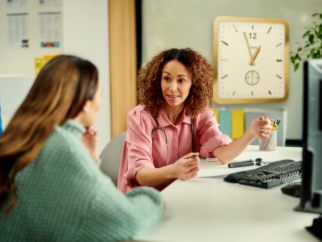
12:57
